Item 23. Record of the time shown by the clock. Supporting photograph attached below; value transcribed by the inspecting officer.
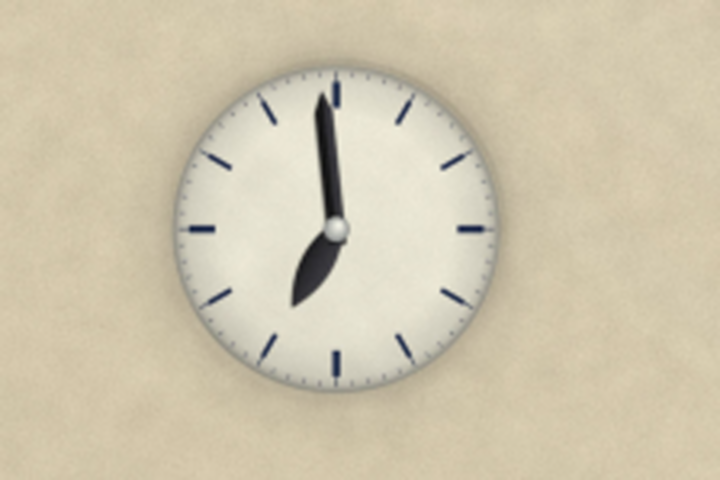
6:59
